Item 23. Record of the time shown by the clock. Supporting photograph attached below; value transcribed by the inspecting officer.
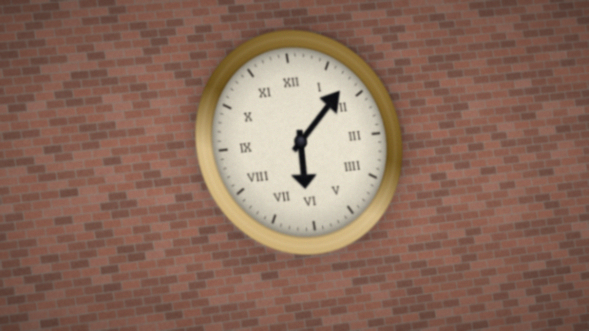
6:08
